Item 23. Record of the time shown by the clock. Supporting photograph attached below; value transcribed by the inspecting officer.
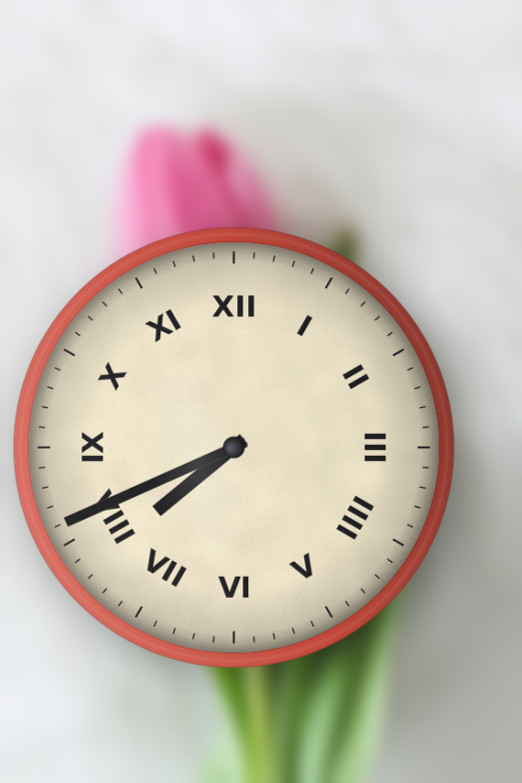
7:41
